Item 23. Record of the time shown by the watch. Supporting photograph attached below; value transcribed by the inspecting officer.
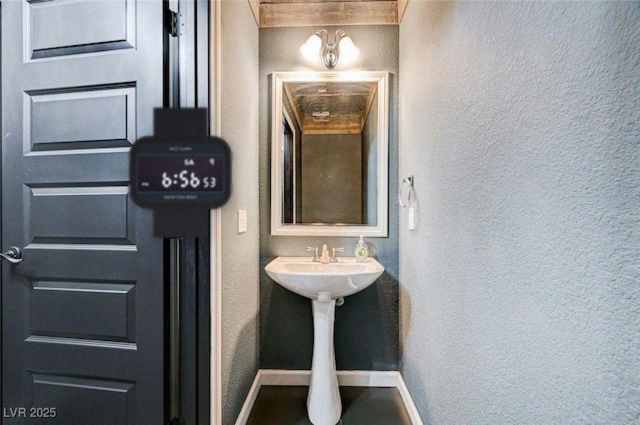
6:56
